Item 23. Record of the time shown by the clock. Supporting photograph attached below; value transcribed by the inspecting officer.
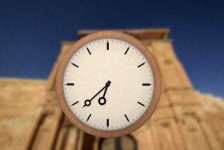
6:38
